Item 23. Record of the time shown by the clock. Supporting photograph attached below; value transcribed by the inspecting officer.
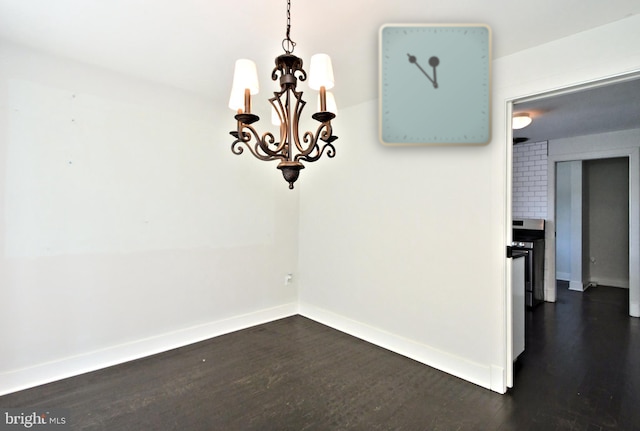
11:53
